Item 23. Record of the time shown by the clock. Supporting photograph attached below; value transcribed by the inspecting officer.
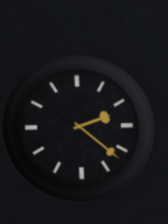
2:22
